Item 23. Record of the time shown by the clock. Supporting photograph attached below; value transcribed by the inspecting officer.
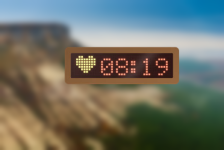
8:19
